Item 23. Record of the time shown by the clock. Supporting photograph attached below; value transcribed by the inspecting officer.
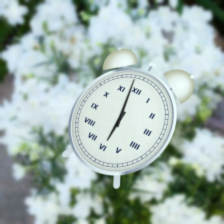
5:58
